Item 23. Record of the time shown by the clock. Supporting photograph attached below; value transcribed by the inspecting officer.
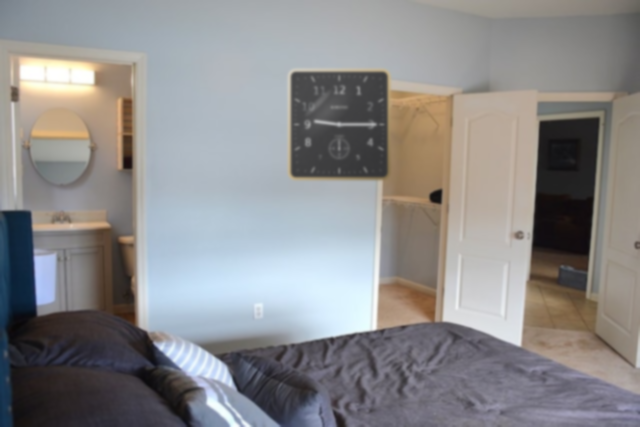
9:15
